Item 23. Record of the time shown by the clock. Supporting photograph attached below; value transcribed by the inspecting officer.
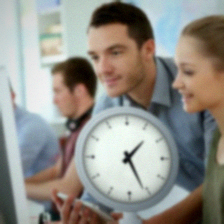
1:26
